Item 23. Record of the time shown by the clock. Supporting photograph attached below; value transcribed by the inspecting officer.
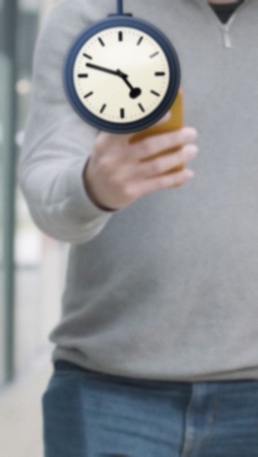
4:48
